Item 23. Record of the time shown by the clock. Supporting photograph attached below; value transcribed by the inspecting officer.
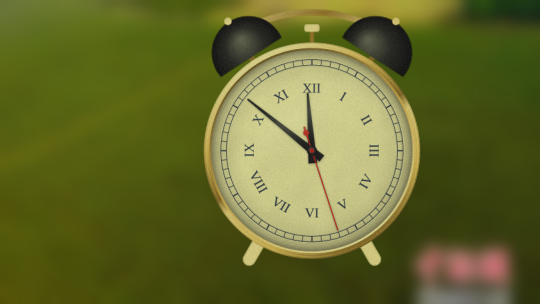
11:51:27
